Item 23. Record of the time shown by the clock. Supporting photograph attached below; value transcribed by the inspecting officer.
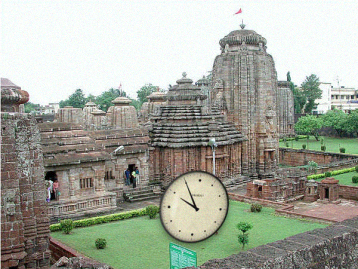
9:55
